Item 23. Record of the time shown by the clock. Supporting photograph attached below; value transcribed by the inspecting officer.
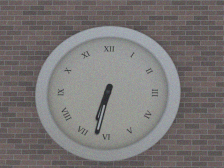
6:32
